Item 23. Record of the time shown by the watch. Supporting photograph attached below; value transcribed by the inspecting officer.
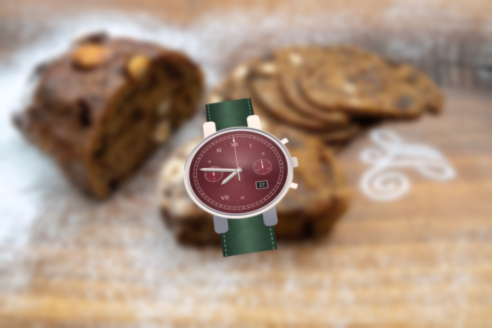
7:47
